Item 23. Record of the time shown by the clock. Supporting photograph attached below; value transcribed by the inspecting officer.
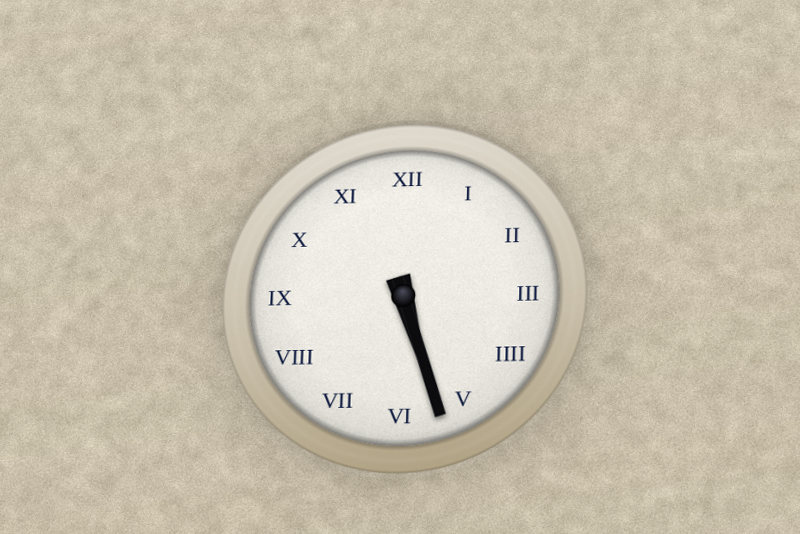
5:27
